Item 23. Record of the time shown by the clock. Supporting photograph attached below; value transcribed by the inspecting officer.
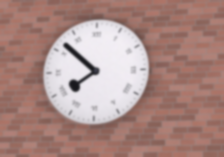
7:52
